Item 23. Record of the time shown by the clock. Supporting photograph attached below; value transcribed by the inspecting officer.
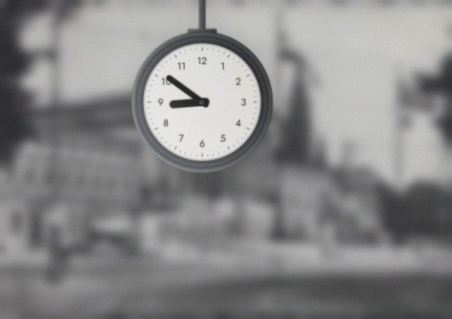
8:51
